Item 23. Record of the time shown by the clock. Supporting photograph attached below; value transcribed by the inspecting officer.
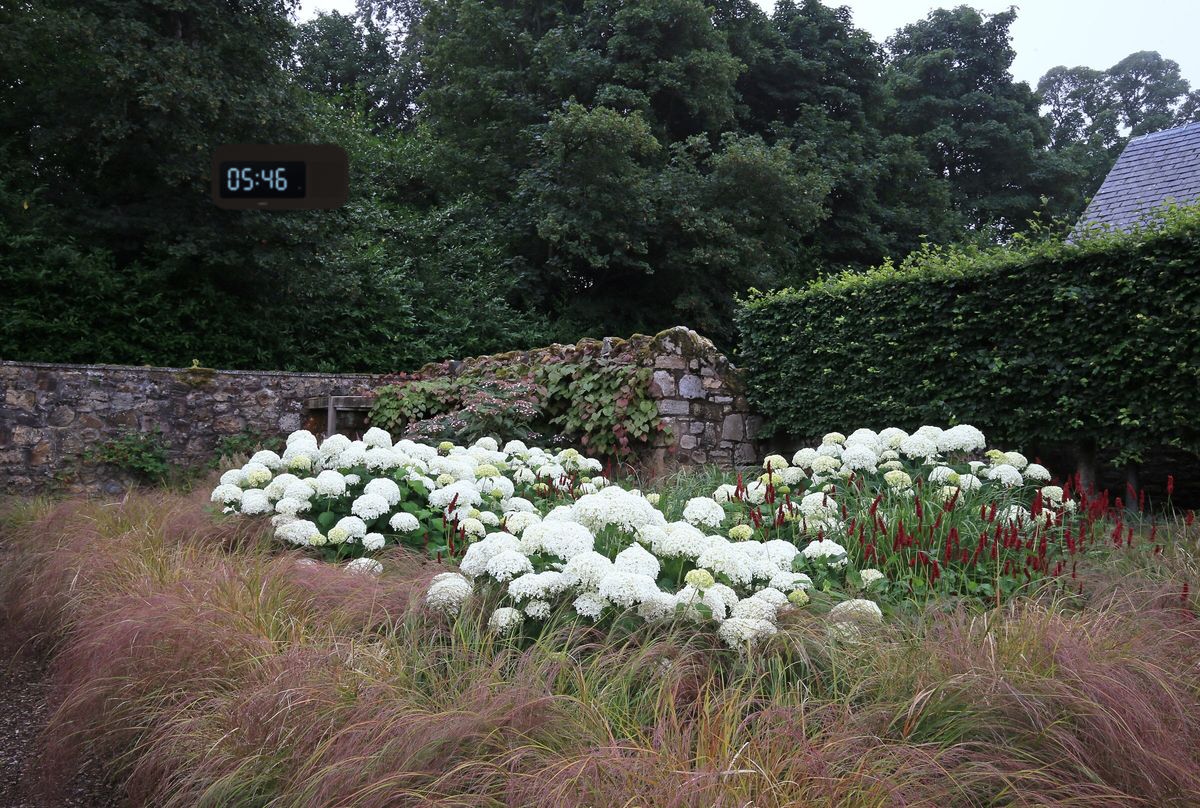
5:46
